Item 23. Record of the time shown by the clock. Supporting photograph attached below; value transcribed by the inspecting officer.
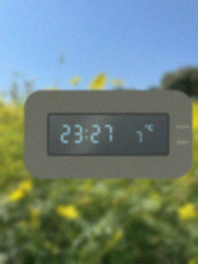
23:27
